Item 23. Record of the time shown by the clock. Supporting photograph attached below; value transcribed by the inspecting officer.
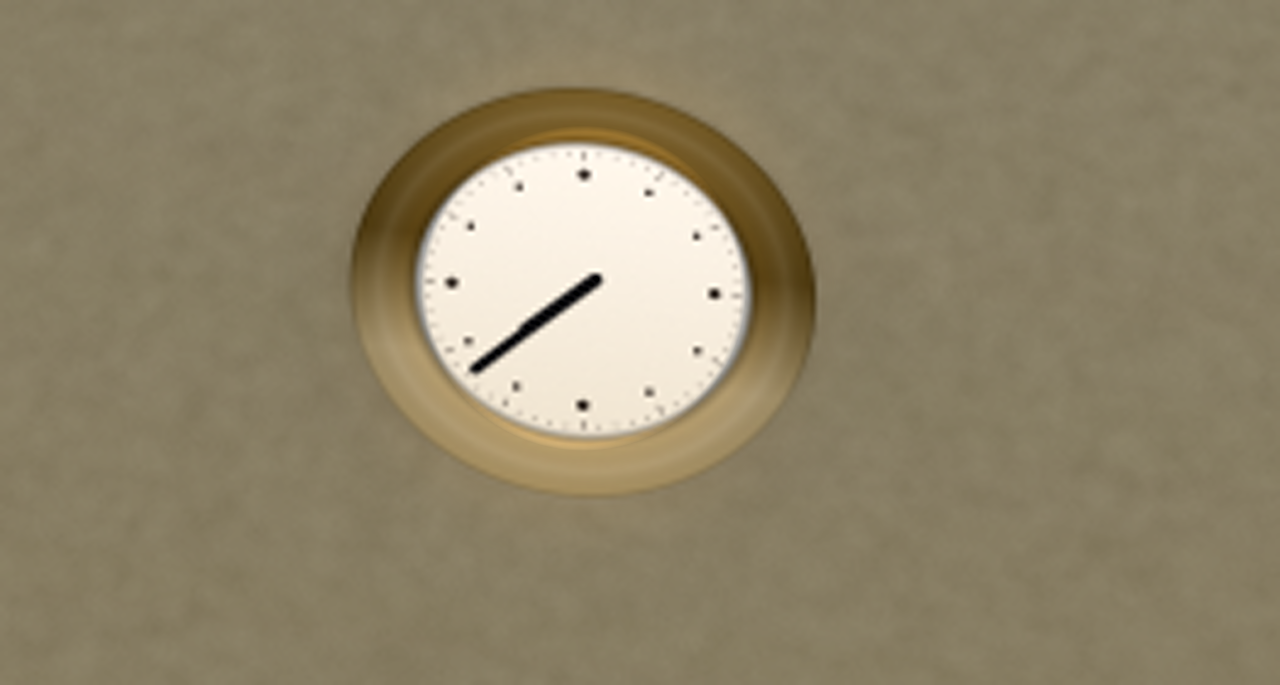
7:38
